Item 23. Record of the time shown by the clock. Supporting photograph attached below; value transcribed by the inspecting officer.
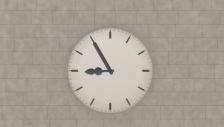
8:55
